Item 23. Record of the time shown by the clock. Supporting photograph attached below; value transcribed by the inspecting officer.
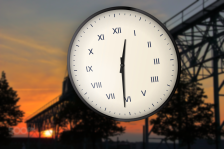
12:31
